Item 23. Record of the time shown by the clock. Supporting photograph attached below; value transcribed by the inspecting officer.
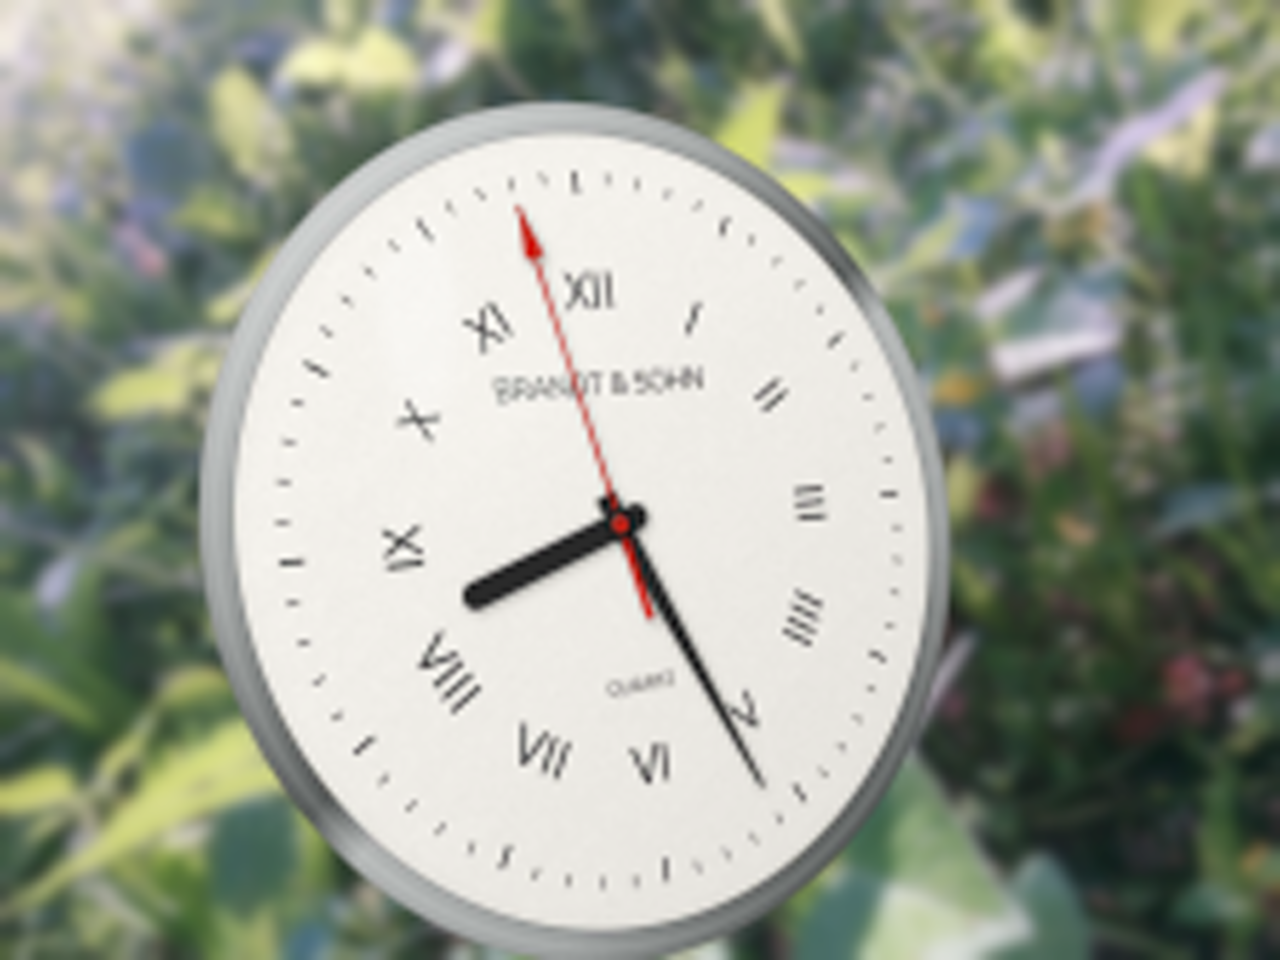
8:25:58
